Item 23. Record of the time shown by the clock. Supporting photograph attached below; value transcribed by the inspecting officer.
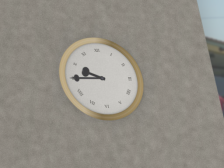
9:45
